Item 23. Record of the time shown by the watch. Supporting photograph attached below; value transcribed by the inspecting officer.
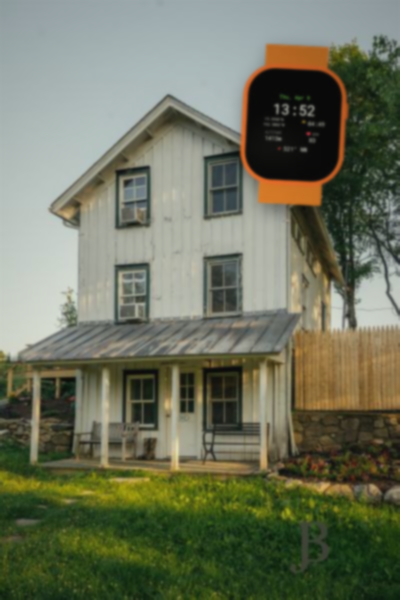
13:52
